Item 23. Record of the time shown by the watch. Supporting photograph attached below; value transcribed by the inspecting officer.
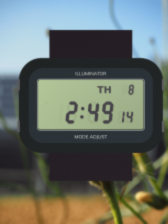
2:49:14
